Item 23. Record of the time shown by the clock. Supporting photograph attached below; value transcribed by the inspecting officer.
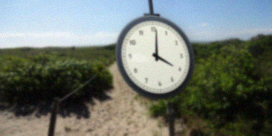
4:01
